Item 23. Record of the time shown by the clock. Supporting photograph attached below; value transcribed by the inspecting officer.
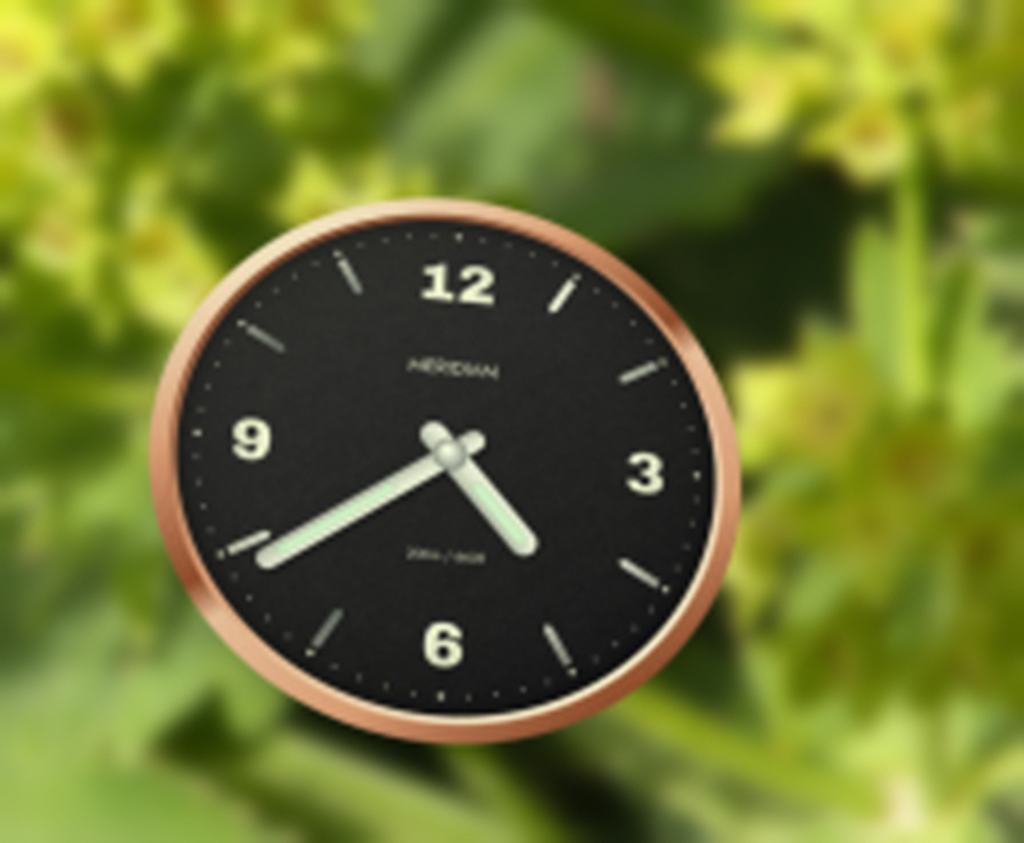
4:39
